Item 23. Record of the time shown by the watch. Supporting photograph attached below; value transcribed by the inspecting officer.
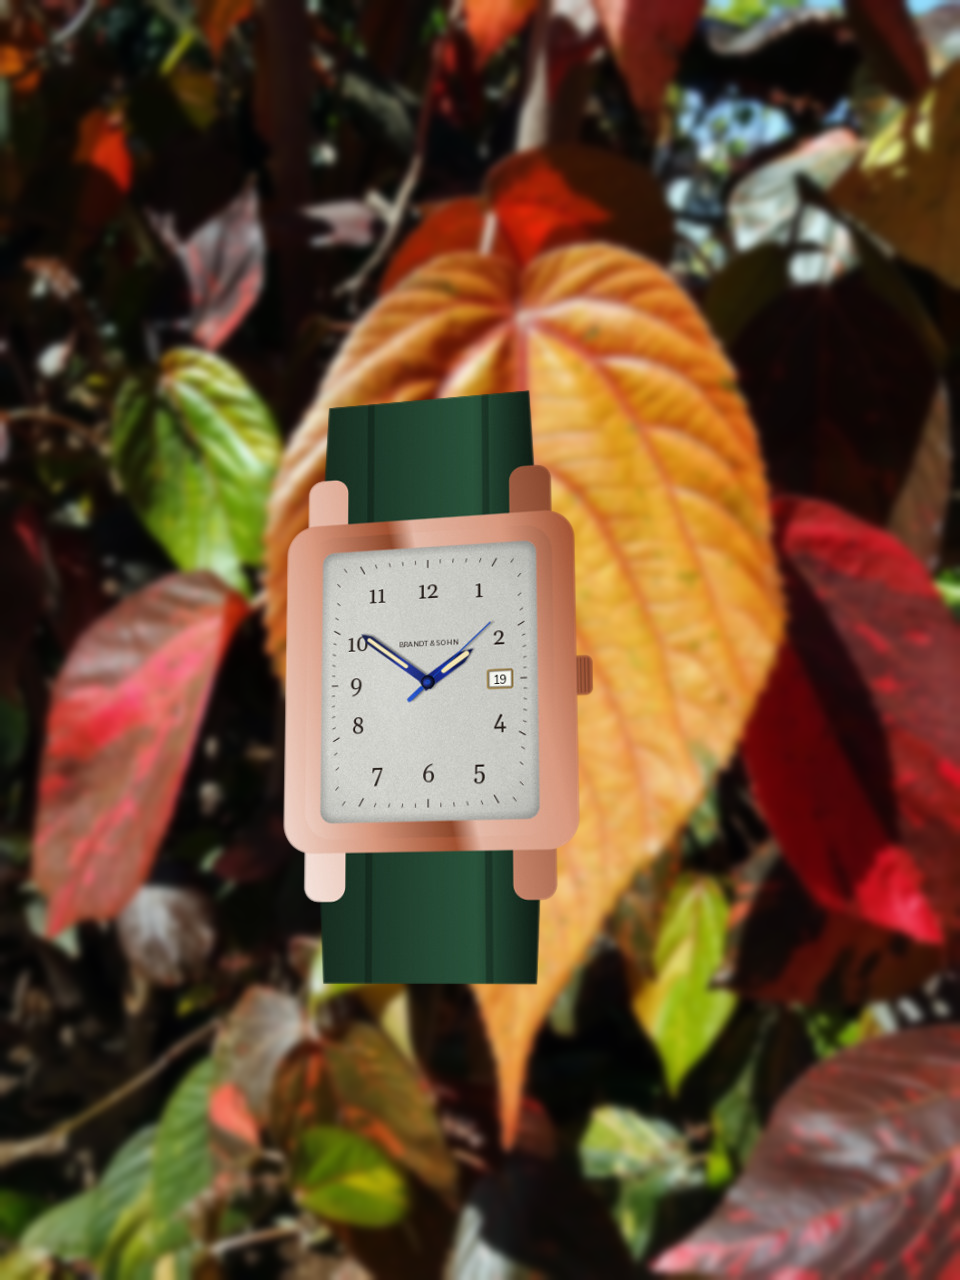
1:51:08
